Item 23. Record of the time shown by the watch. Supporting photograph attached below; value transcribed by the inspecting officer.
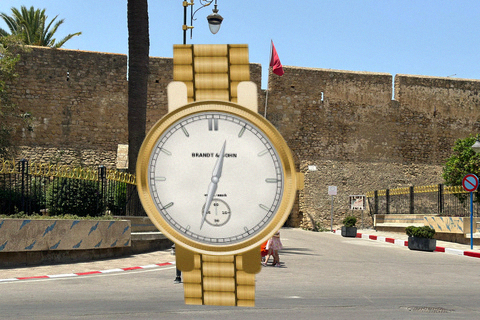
12:33
